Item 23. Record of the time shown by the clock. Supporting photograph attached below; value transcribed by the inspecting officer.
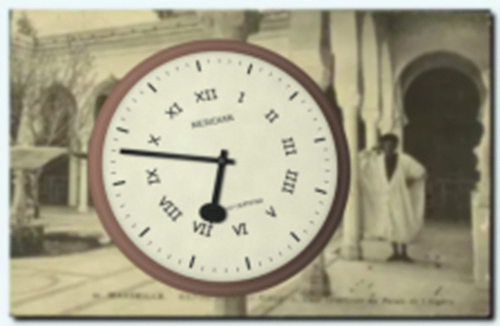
6:48
